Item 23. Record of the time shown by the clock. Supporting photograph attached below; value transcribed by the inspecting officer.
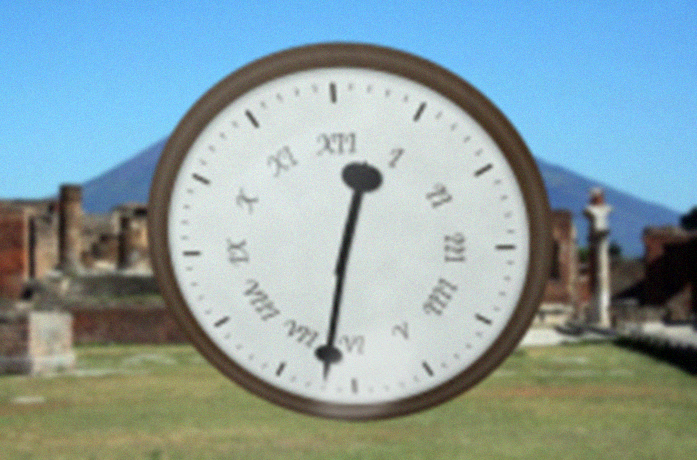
12:32
